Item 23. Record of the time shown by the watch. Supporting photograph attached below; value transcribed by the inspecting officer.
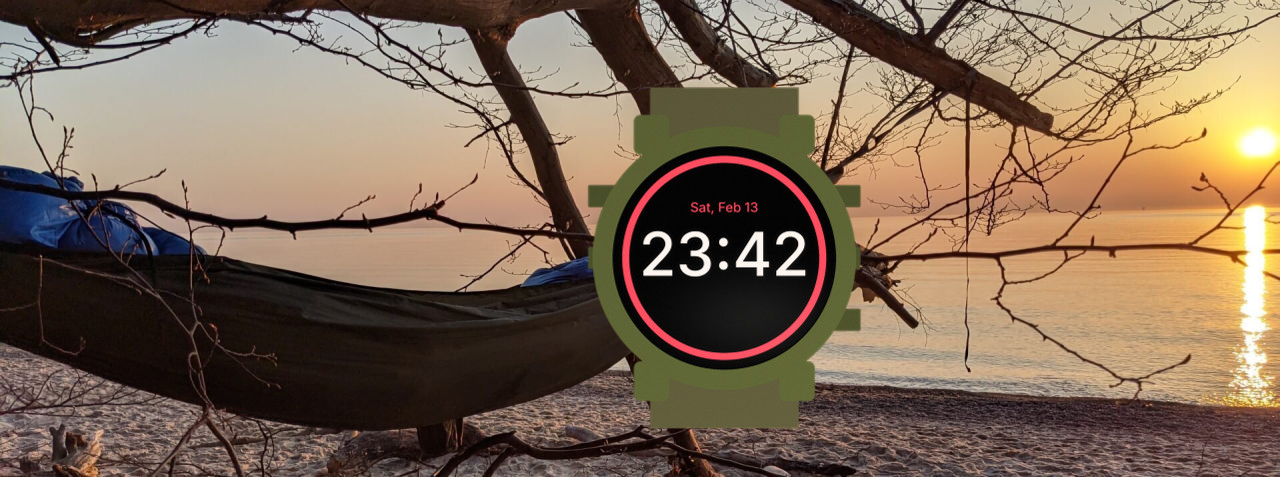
23:42
